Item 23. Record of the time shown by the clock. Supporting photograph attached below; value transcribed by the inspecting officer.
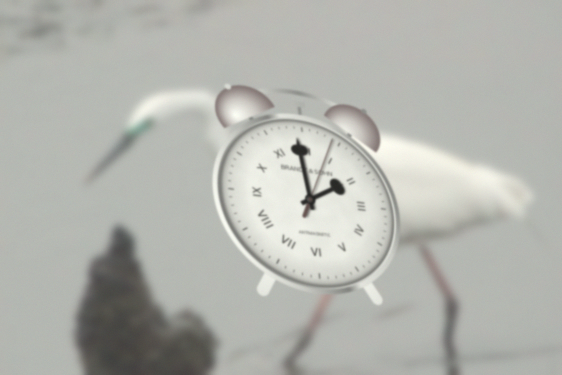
1:59:04
